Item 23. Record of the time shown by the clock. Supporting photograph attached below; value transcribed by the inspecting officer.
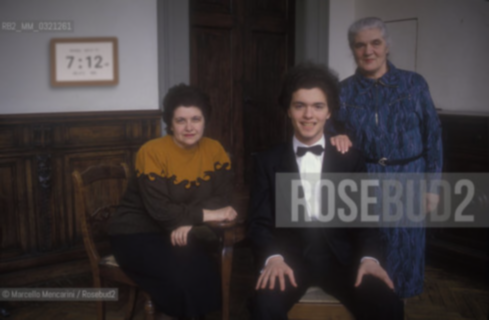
7:12
